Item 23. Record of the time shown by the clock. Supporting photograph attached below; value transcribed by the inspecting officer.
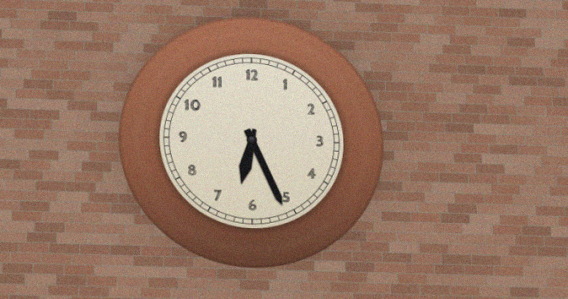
6:26
